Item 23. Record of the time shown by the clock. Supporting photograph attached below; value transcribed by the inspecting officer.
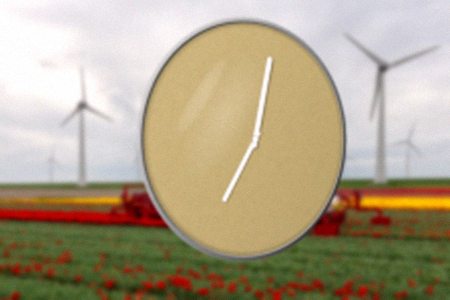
7:02
